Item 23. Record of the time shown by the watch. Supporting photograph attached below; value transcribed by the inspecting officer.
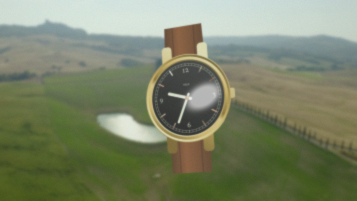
9:34
